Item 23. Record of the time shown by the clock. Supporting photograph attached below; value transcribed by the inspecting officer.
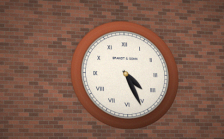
4:26
